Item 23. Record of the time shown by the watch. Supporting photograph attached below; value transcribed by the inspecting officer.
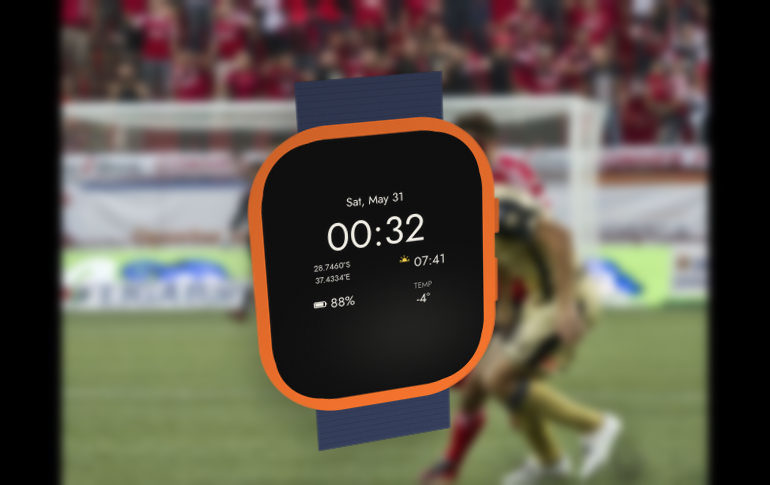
0:32
